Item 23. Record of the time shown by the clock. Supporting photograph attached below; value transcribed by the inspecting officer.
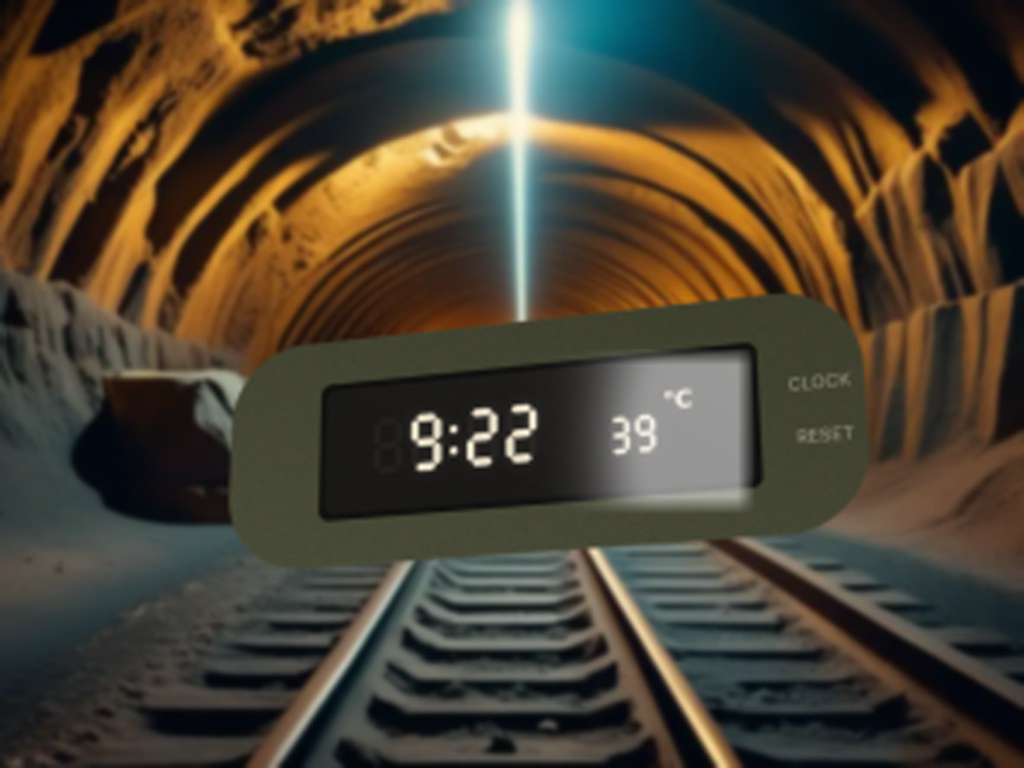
9:22
